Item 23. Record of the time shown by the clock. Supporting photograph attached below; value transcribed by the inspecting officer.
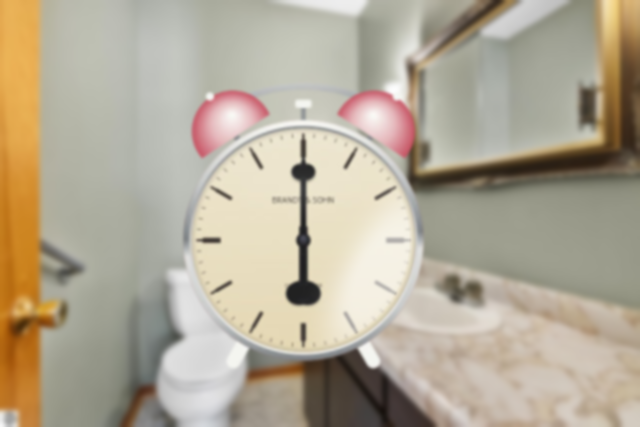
6:00
